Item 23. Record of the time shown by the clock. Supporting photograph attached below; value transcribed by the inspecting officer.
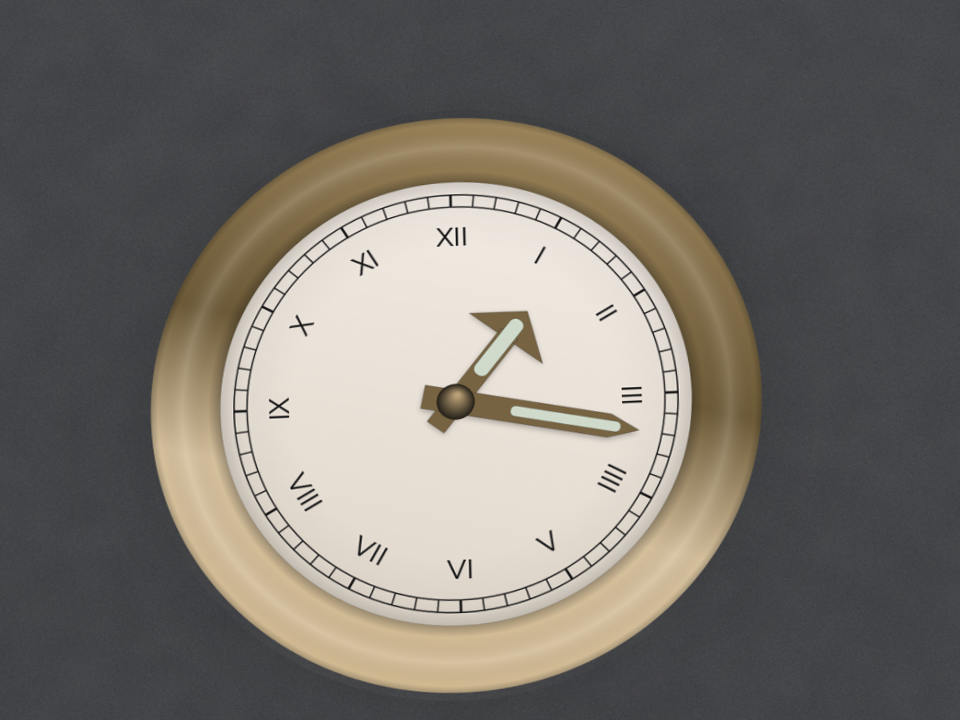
1:17
